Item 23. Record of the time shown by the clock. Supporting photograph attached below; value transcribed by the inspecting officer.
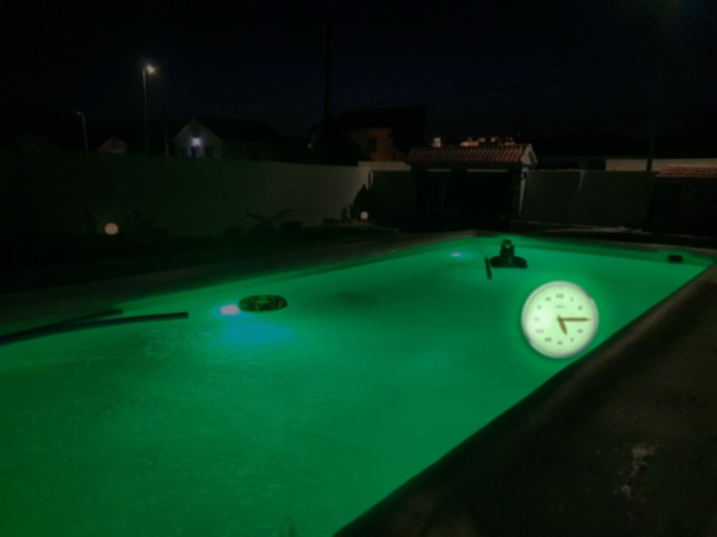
5:15
